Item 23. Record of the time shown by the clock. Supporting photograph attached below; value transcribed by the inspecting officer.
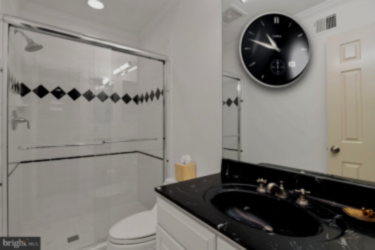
10:48
